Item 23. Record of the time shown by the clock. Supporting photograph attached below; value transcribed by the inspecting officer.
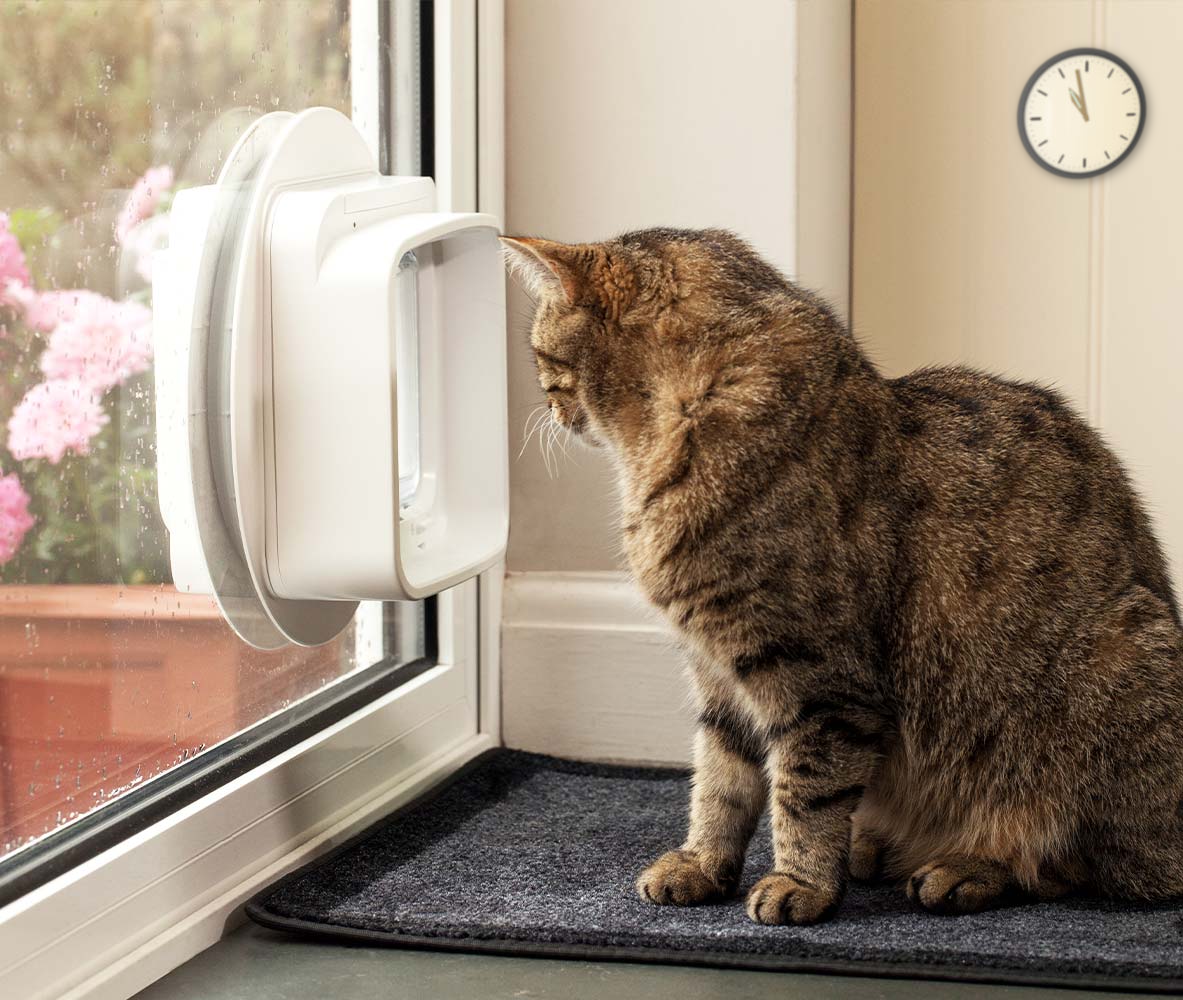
10:58
